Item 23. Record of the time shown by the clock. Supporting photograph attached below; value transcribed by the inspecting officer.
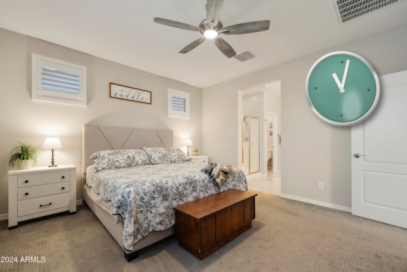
11:02
